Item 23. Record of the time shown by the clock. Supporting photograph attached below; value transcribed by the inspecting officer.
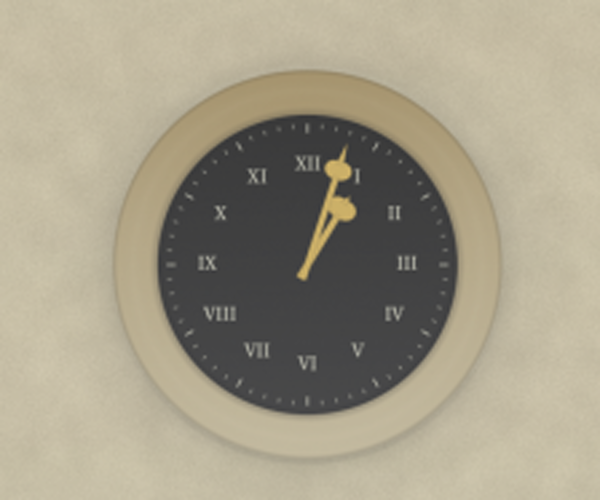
1:03
